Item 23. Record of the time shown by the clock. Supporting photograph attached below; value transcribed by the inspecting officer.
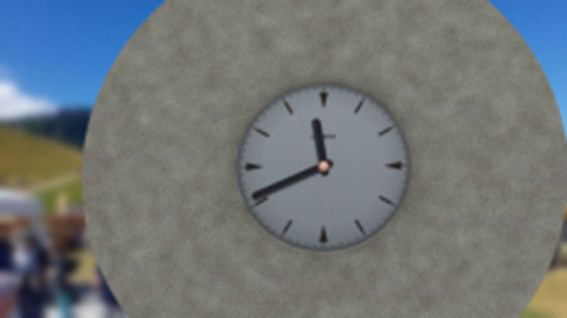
11:41
